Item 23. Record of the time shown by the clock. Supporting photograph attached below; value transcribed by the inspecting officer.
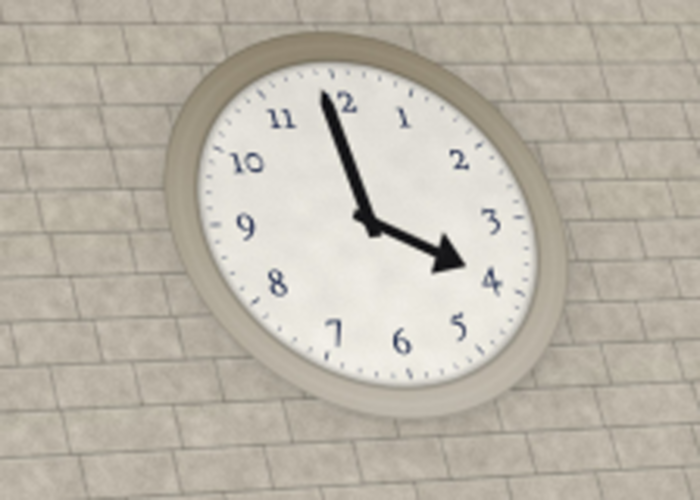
3:59
